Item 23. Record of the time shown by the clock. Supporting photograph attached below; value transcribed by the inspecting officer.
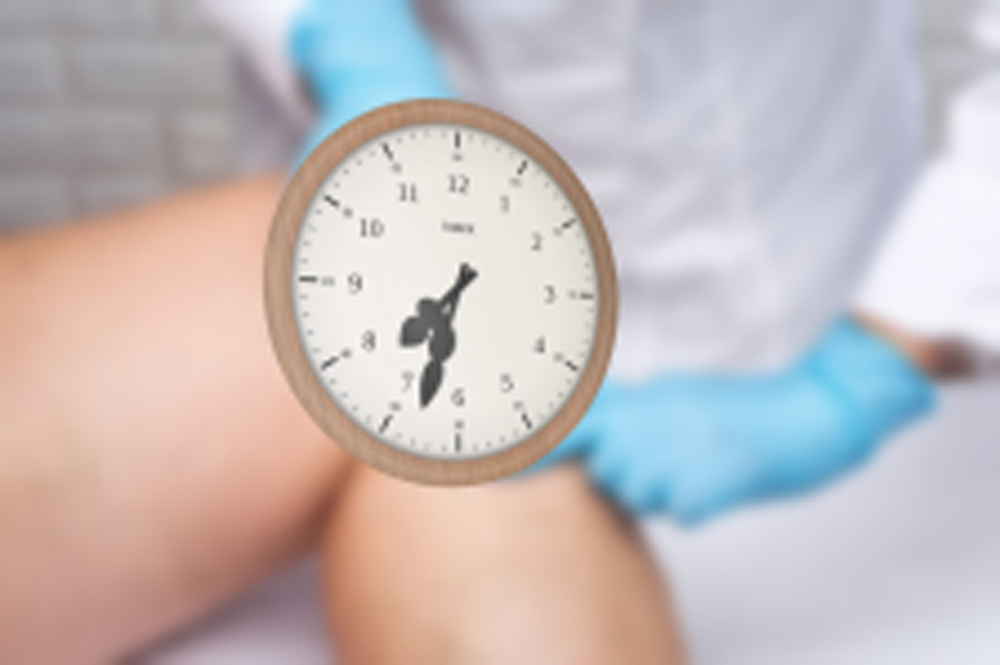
7:33
